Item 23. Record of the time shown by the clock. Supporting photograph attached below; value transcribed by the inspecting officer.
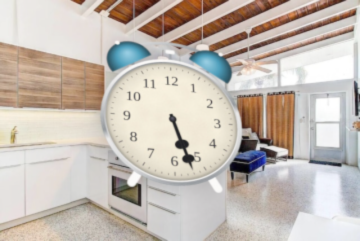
5:27
